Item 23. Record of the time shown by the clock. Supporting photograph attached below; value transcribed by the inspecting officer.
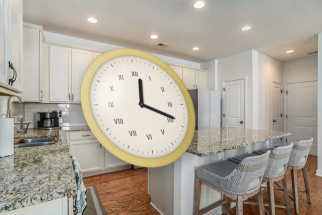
12:19
